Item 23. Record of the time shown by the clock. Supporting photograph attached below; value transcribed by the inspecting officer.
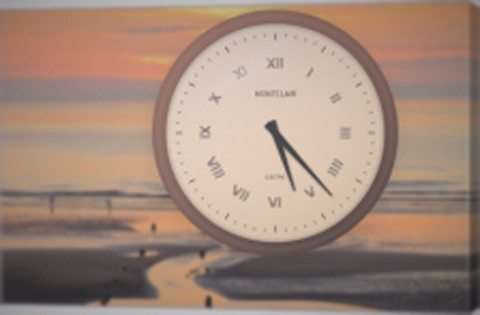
5:23
